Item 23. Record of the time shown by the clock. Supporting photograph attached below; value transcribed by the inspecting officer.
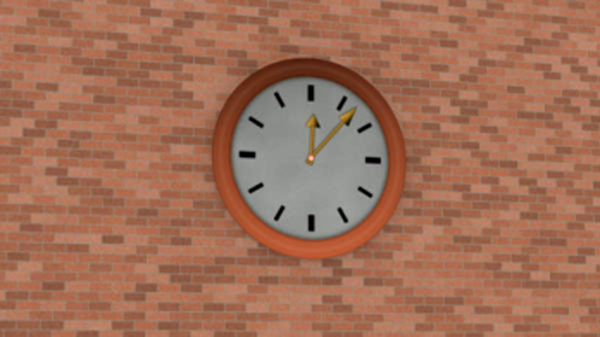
12:07
